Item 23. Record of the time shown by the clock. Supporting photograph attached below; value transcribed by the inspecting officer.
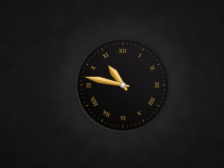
10:47
